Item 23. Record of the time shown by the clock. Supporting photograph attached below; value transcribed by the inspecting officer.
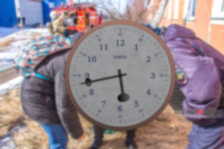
5:43
